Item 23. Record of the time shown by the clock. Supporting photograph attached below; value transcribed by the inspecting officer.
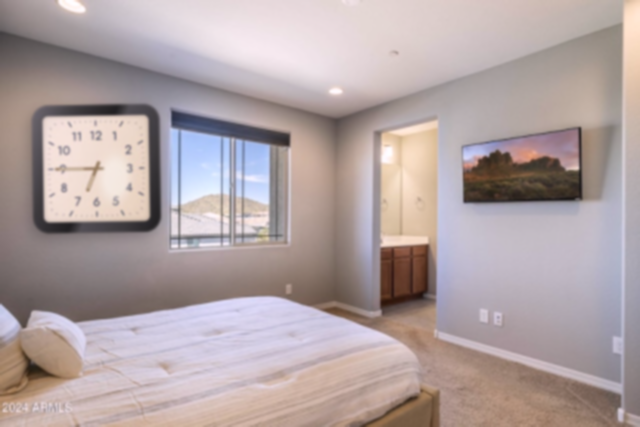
6:45
